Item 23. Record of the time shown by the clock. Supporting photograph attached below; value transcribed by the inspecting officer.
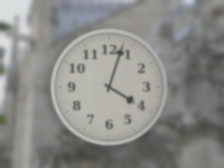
4:03
